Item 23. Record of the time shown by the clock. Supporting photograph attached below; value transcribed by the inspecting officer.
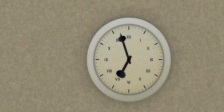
6:57
